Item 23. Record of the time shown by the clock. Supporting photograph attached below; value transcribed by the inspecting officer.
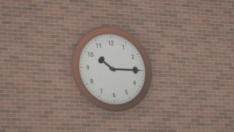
10:15
